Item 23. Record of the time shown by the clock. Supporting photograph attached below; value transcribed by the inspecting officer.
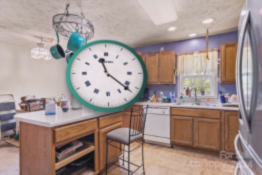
11:22
